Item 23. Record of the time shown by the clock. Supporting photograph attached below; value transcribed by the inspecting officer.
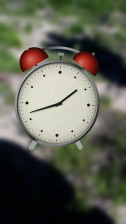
1:42
